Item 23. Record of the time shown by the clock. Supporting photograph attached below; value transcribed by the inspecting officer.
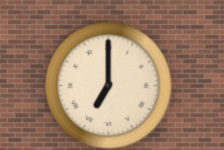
7:00
